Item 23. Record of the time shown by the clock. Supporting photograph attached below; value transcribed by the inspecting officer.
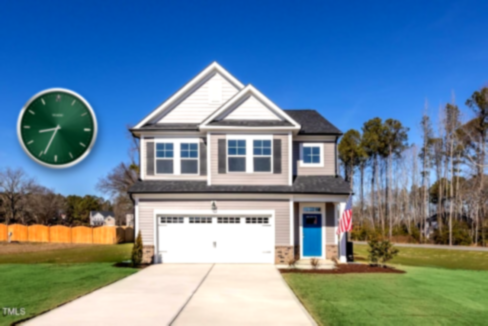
8:34
